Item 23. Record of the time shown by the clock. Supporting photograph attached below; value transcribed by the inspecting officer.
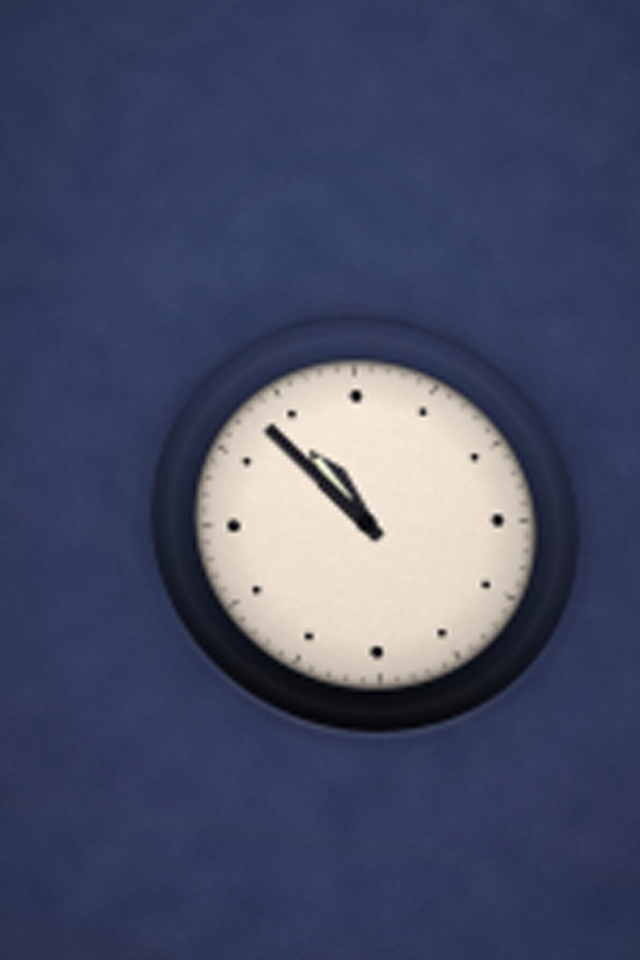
10:53
